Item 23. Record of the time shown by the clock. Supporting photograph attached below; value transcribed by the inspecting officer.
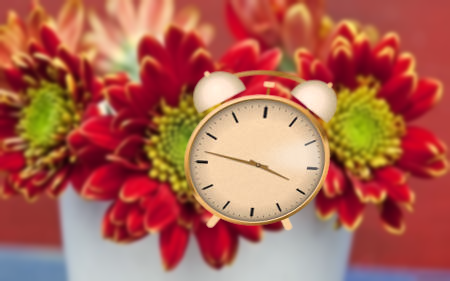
3:47
